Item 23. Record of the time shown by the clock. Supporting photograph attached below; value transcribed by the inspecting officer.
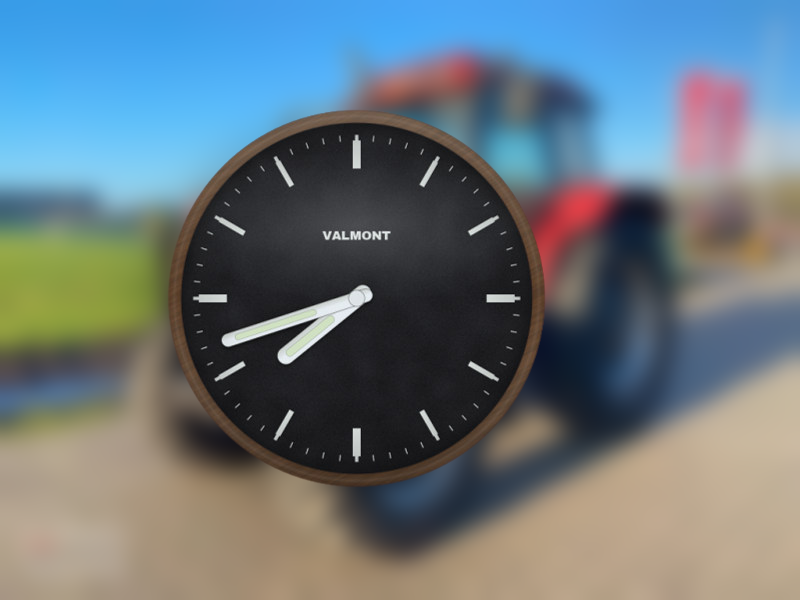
7:42
